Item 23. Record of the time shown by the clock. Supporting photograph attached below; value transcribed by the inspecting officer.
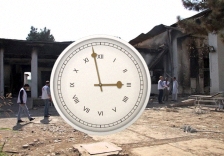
2:58
